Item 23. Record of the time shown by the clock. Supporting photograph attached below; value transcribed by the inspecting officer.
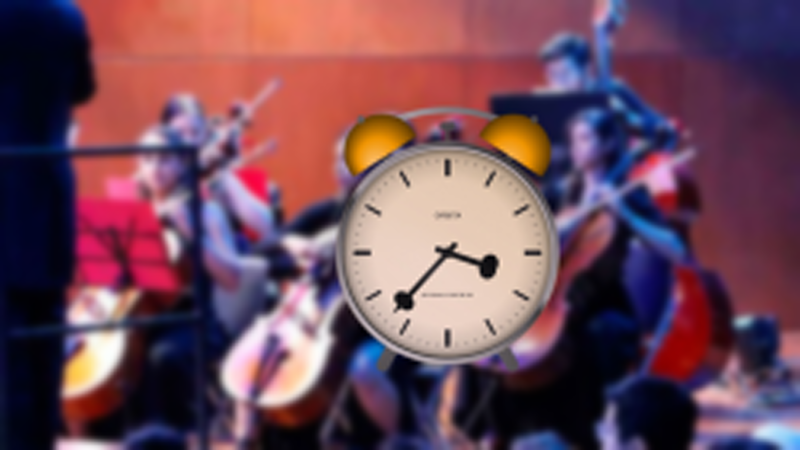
3:37
